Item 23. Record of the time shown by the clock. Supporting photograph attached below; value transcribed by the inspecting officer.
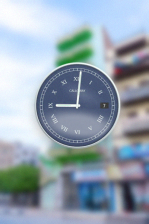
9:01
